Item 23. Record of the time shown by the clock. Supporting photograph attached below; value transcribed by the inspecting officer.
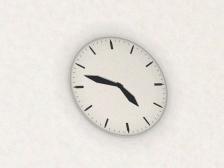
4:48
